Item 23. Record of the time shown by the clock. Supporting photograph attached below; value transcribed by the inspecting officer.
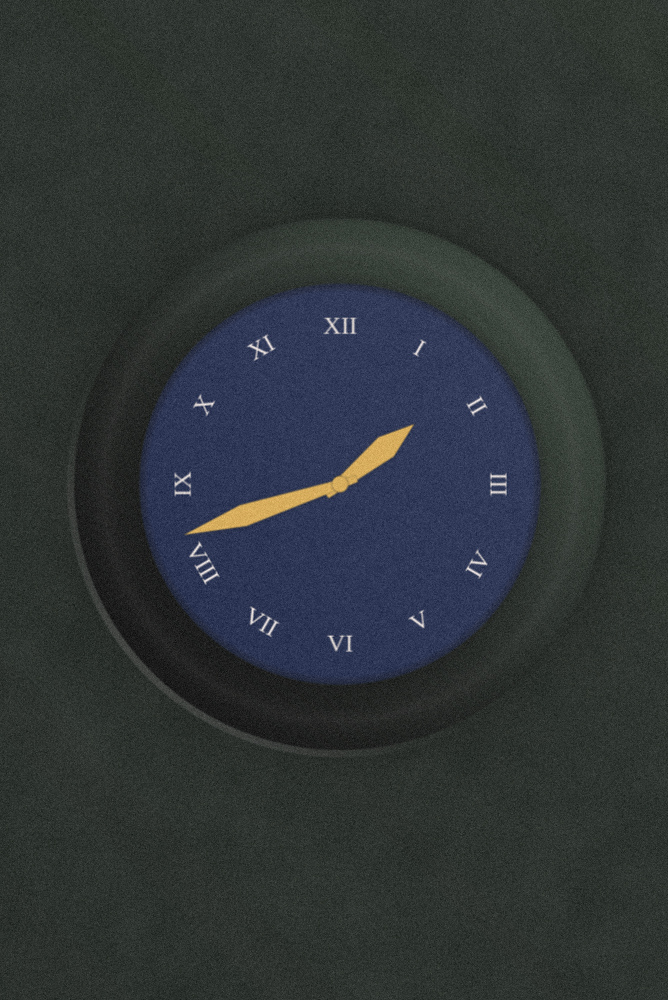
1:42
